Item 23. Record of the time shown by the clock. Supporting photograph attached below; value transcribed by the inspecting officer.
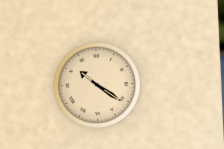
10:21
